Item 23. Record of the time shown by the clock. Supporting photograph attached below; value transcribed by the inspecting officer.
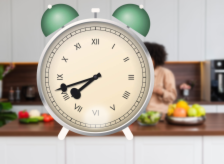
7:42
